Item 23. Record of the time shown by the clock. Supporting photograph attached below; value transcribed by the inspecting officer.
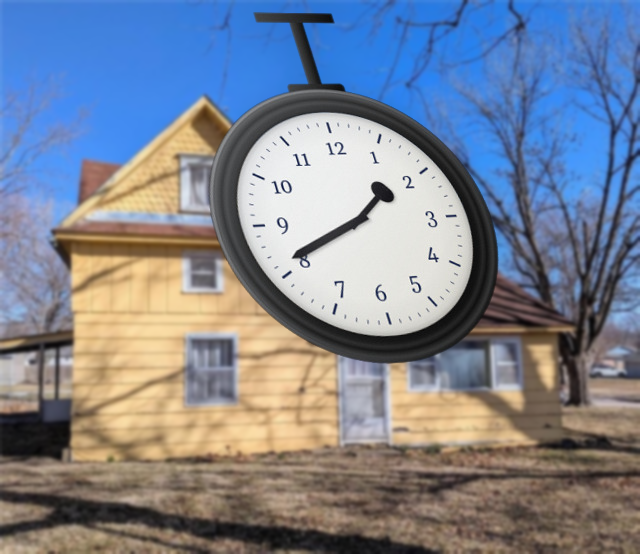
1:41
